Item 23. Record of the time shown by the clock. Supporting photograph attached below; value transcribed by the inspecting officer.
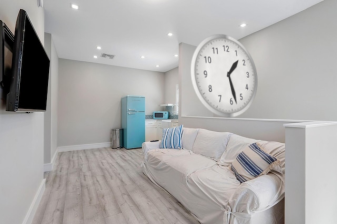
1:28
